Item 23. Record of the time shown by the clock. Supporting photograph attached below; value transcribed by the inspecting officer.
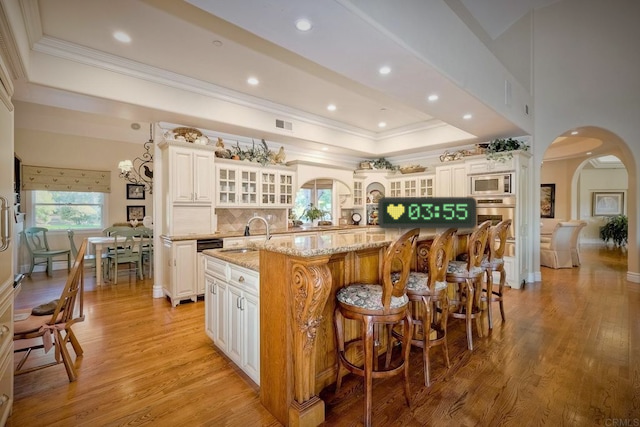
3:55
